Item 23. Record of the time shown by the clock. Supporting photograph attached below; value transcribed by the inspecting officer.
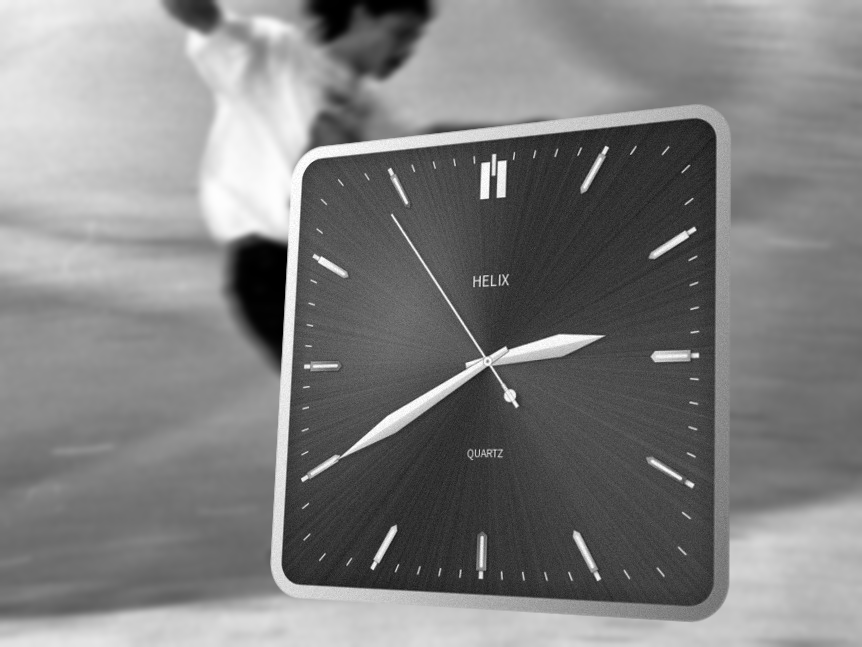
2:39:54
